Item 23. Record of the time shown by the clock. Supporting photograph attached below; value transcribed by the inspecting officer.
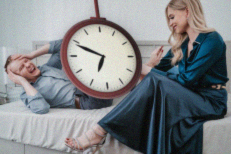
6:49
